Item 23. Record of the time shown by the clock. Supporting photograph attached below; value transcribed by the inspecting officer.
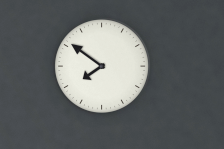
7:51
